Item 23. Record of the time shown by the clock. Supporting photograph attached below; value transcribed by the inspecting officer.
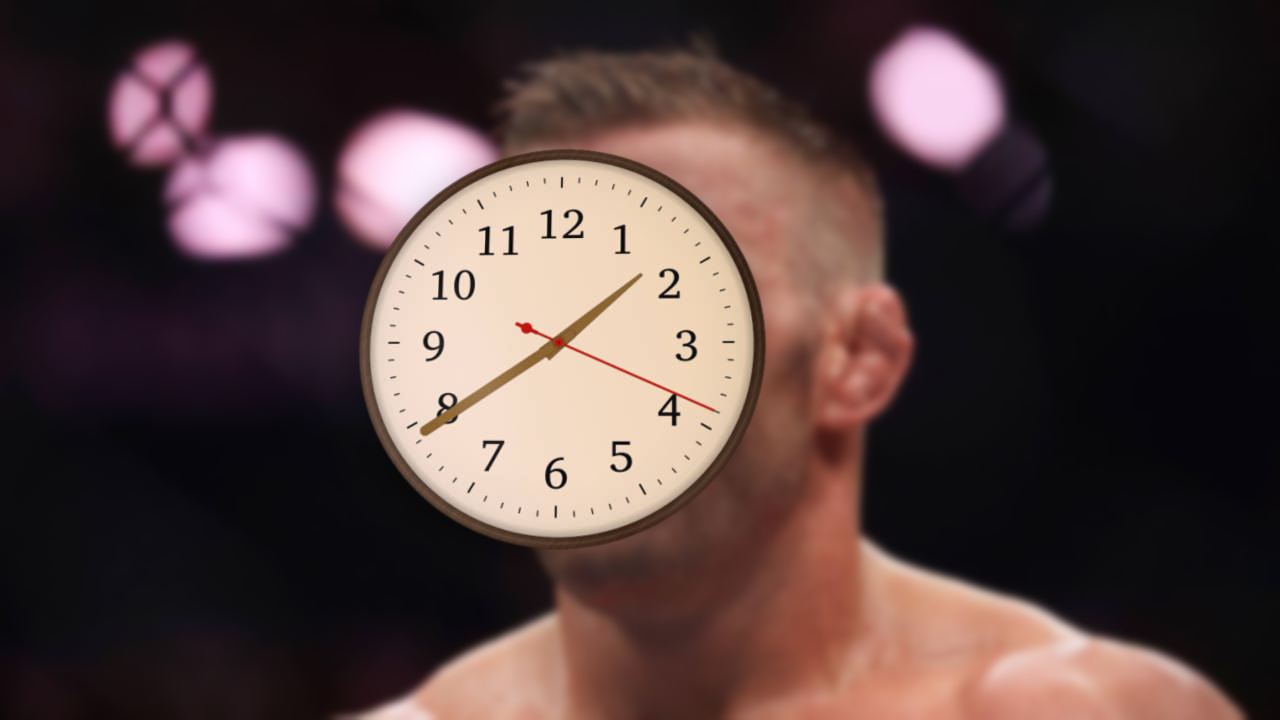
1:39:19
